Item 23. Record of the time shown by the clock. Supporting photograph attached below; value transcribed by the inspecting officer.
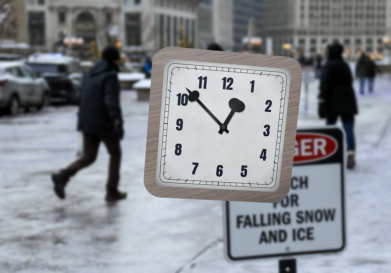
12:52
